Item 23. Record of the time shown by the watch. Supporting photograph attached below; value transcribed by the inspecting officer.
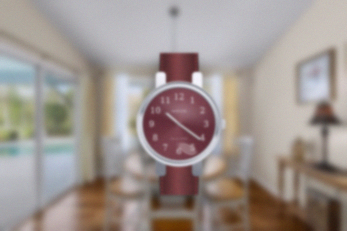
10:21
